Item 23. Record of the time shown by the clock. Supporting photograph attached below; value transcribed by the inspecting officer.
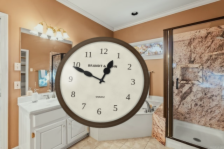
12:49
